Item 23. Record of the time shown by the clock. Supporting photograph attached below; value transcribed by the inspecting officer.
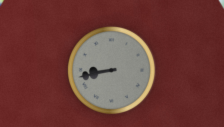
8:43
